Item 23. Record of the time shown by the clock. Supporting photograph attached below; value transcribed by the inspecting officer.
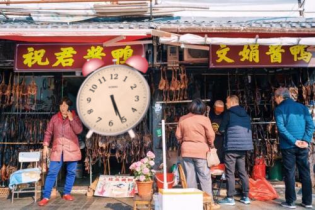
5:26
